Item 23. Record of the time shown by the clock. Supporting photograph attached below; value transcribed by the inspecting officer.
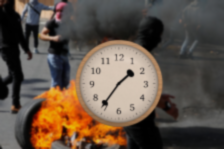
1:36
